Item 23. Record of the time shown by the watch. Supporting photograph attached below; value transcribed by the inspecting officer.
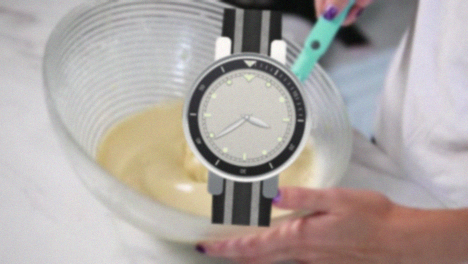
3:39
